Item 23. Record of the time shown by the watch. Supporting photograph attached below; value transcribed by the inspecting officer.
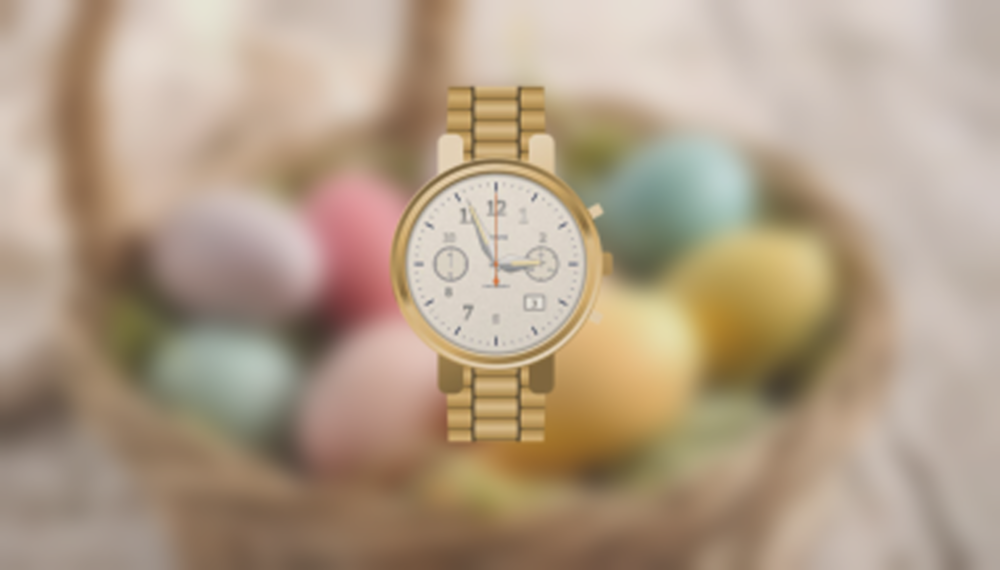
2:56
